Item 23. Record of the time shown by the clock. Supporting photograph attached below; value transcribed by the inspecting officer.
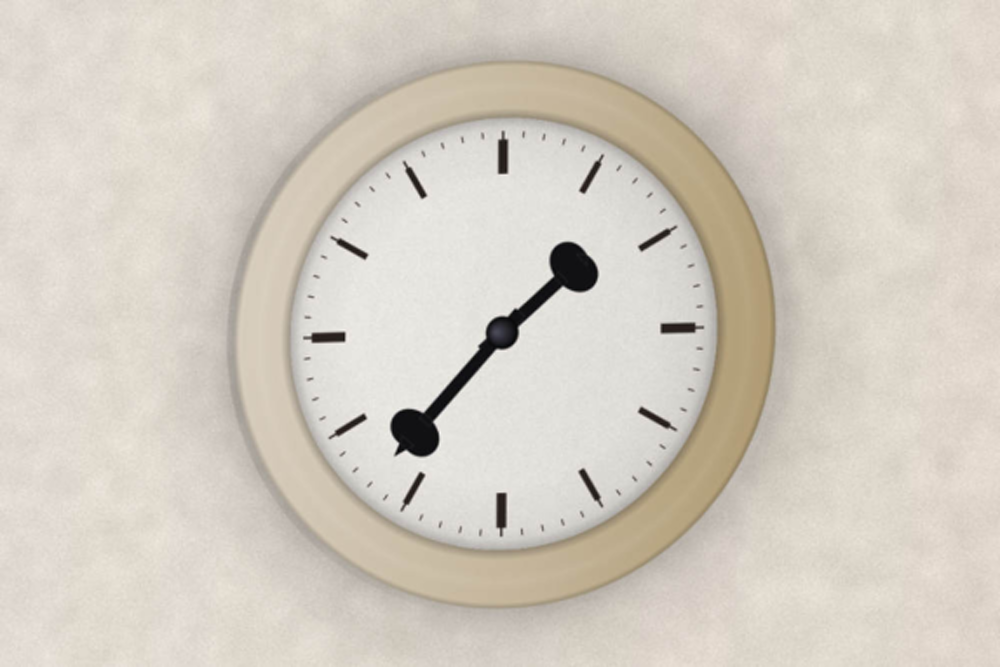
1:37
